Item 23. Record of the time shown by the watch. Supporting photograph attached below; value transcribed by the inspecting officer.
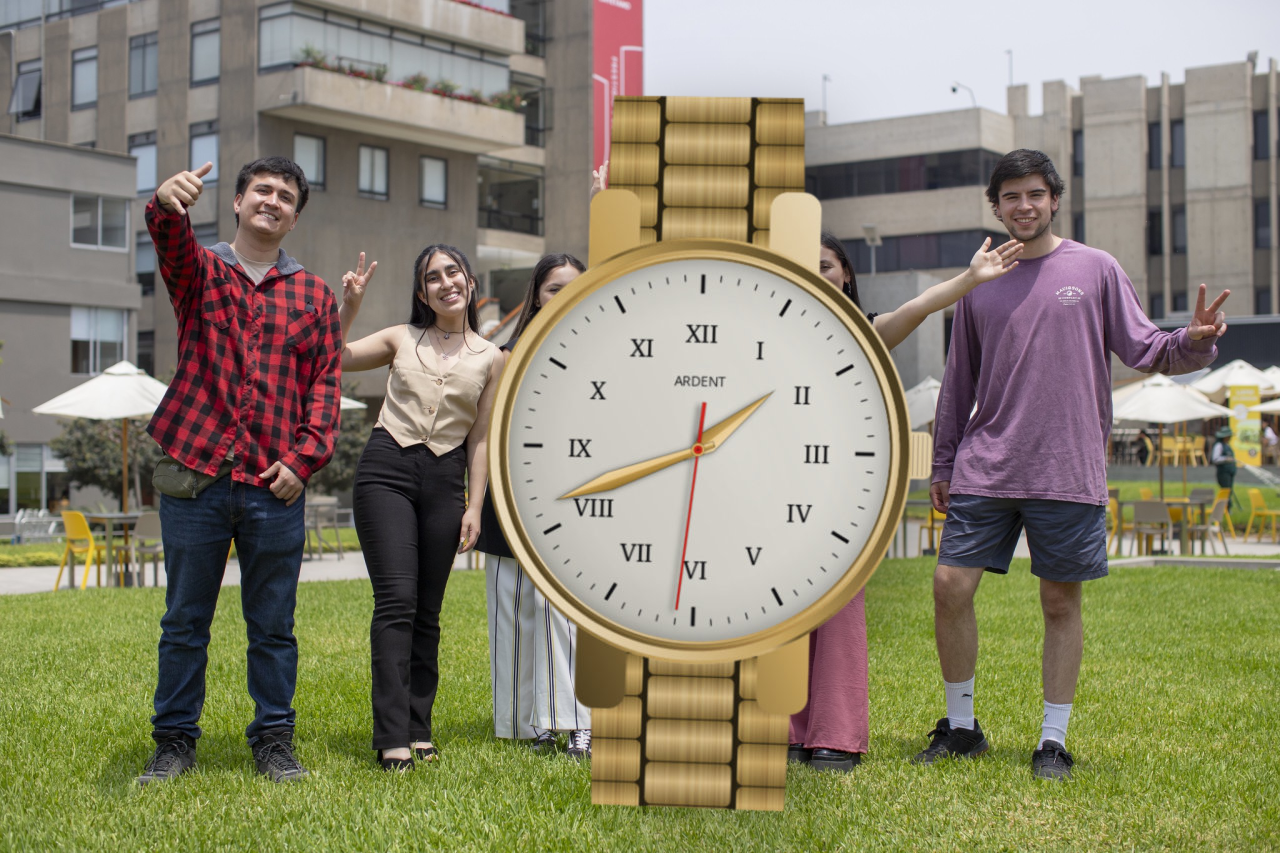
1:41:31
